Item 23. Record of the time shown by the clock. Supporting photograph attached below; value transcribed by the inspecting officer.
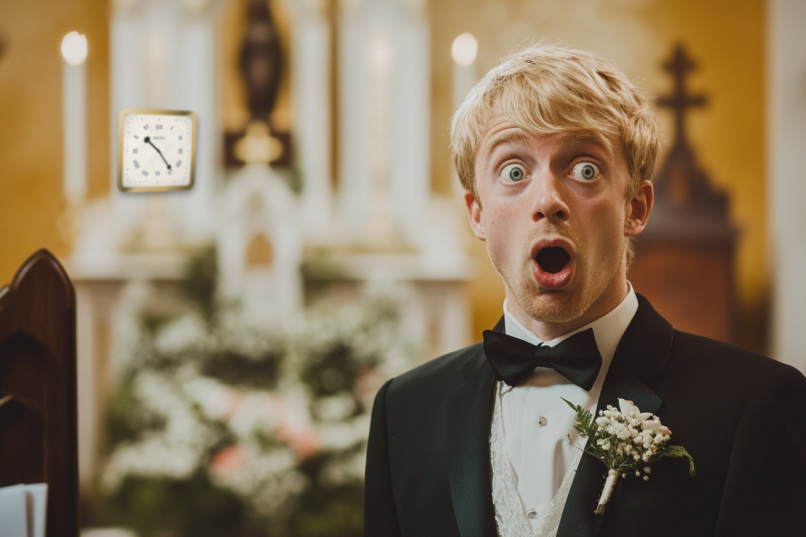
10:24
